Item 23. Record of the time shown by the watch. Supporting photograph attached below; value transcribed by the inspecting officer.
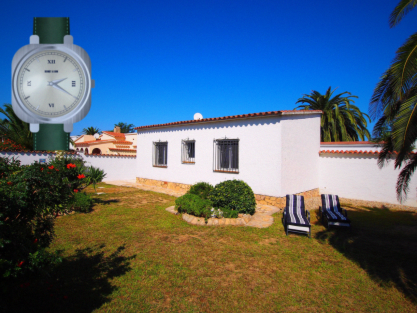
2:20
